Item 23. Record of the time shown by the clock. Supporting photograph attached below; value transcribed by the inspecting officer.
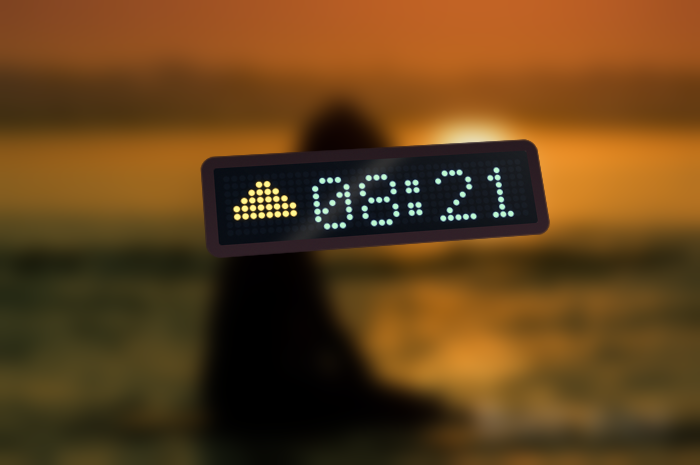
8:21
